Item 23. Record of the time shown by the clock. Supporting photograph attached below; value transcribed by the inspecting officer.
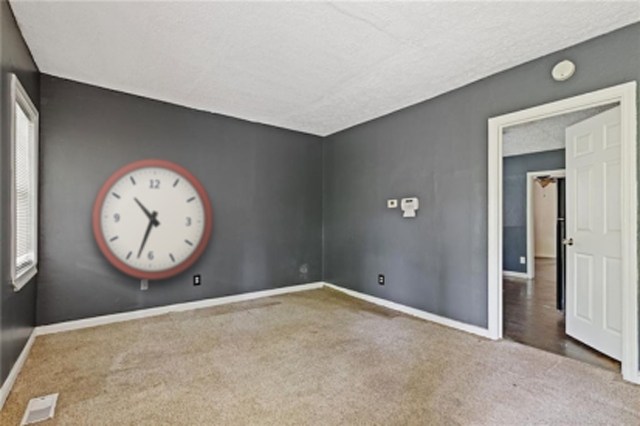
10:33
